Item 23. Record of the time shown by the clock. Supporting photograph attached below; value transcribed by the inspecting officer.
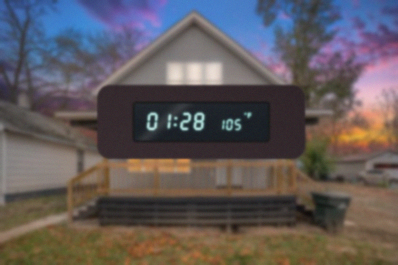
1:28
